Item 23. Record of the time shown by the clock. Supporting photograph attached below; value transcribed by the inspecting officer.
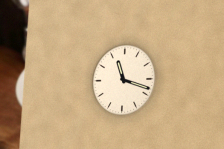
11:18
